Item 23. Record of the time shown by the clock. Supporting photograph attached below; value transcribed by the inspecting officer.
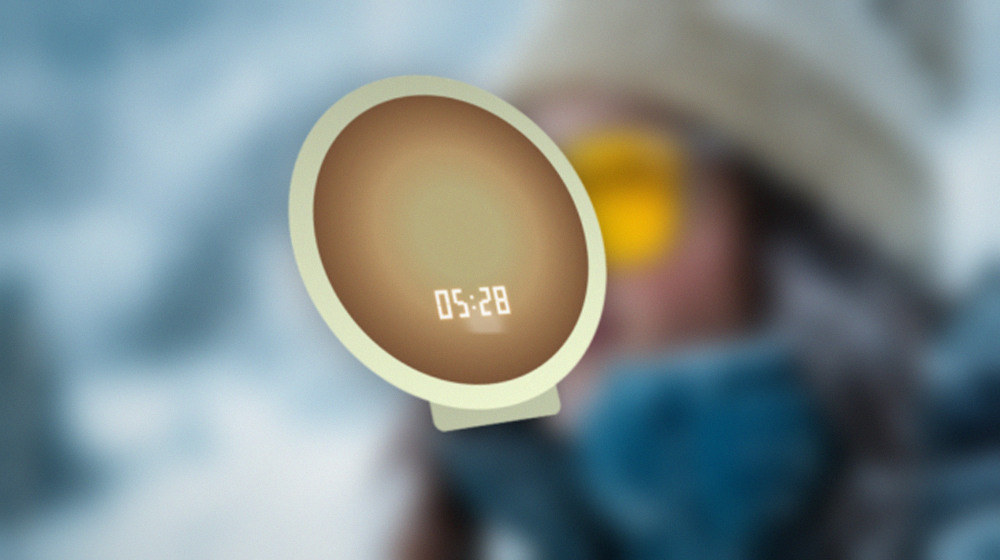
5:28
